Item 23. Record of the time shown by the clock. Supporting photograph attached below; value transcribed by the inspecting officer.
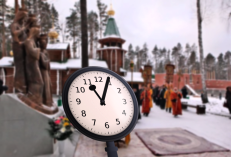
11:04
